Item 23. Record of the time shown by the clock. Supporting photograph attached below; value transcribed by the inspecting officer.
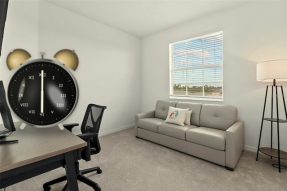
6:00
